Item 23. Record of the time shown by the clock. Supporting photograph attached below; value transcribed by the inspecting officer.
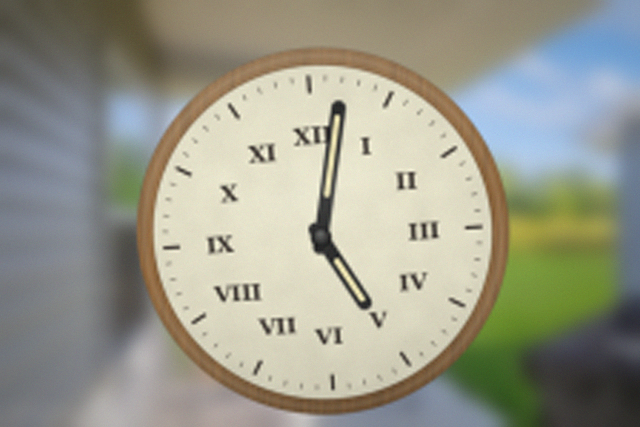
5:02
